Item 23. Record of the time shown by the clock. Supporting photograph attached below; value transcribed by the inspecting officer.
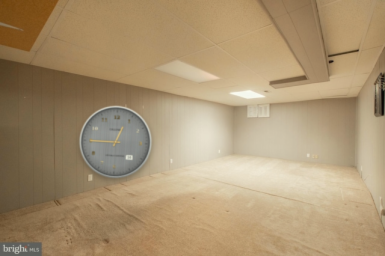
12:45
